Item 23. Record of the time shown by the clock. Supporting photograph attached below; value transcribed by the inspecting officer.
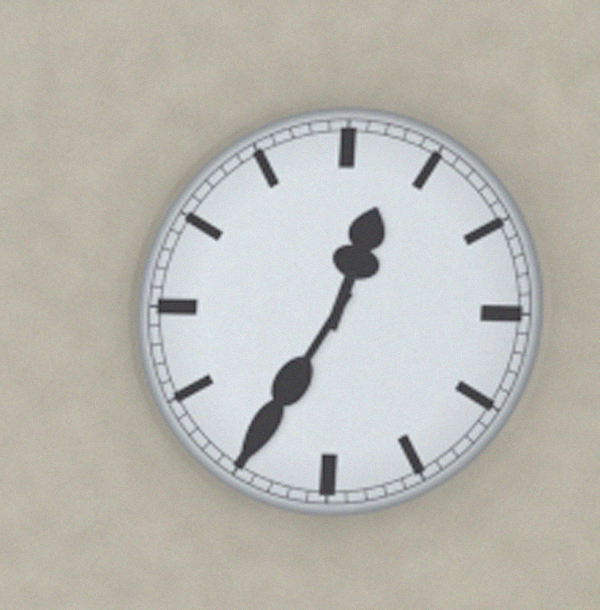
12:35
